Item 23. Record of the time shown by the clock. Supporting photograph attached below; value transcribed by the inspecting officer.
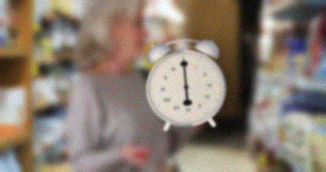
6:00
